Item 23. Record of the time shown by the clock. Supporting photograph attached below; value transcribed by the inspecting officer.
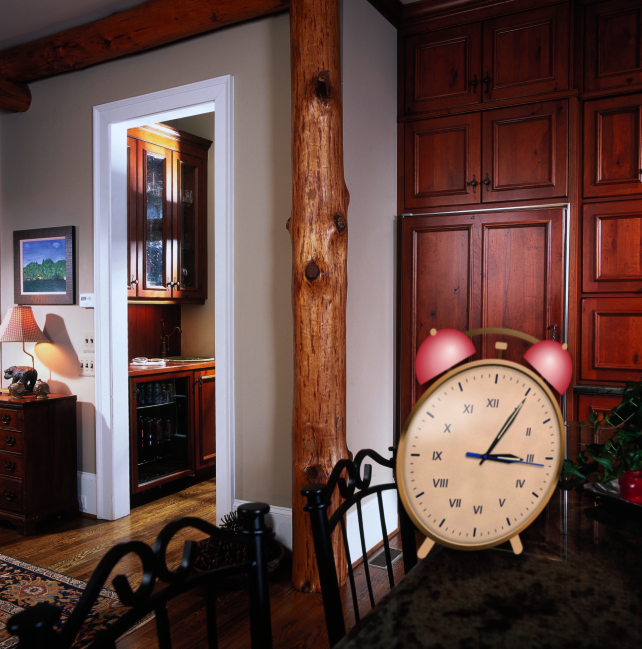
3:05:16
